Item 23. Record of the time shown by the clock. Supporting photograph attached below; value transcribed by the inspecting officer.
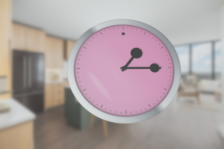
1:15
